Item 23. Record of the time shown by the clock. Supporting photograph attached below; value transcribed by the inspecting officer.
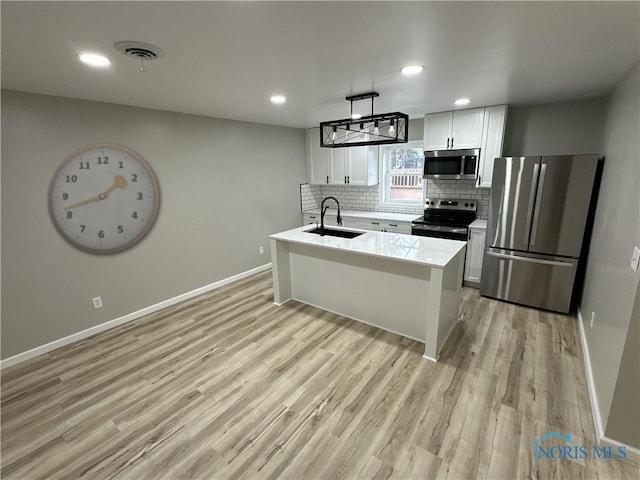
1:42
